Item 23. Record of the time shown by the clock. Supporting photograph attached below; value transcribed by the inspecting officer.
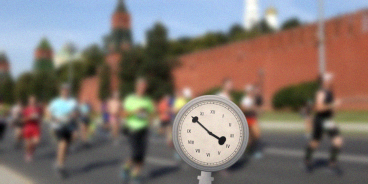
3:51
